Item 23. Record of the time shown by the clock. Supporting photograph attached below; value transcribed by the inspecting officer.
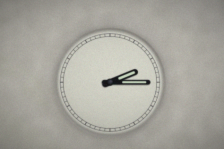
2:15
